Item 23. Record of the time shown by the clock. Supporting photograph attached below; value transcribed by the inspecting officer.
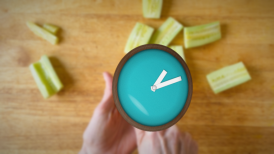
1:12
